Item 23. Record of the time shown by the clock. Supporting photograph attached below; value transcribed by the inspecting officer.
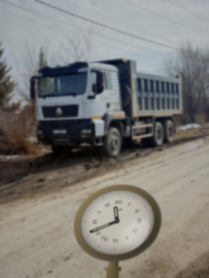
11:41
